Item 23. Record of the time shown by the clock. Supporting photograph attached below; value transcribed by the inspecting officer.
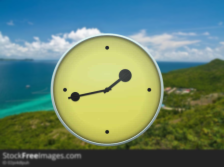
1:43
